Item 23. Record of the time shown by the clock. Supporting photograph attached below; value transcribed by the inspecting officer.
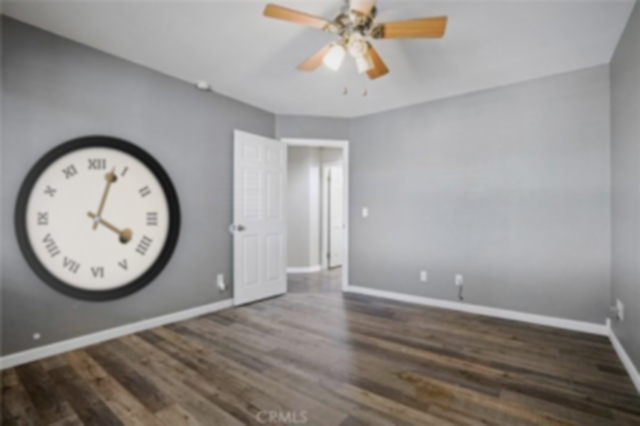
4:03
